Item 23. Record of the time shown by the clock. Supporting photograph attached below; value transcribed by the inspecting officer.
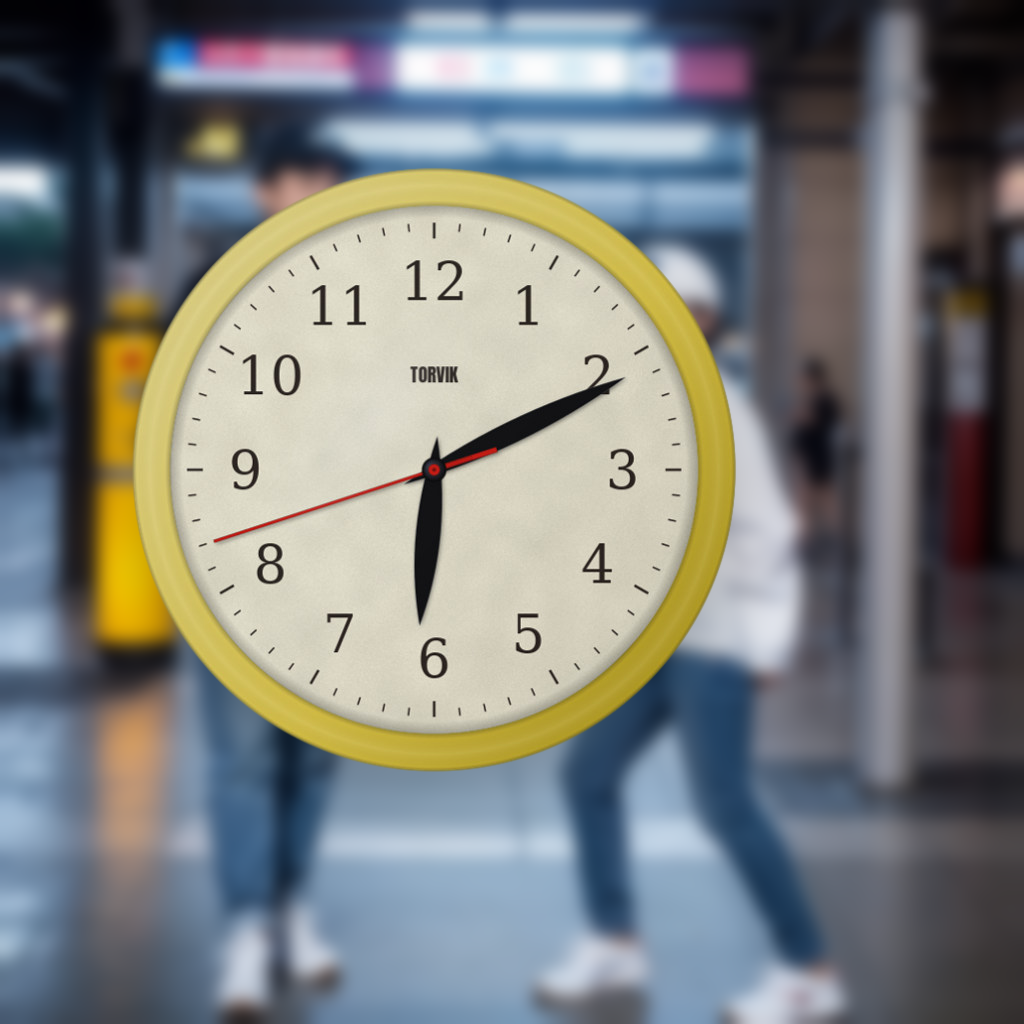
6:10:42
